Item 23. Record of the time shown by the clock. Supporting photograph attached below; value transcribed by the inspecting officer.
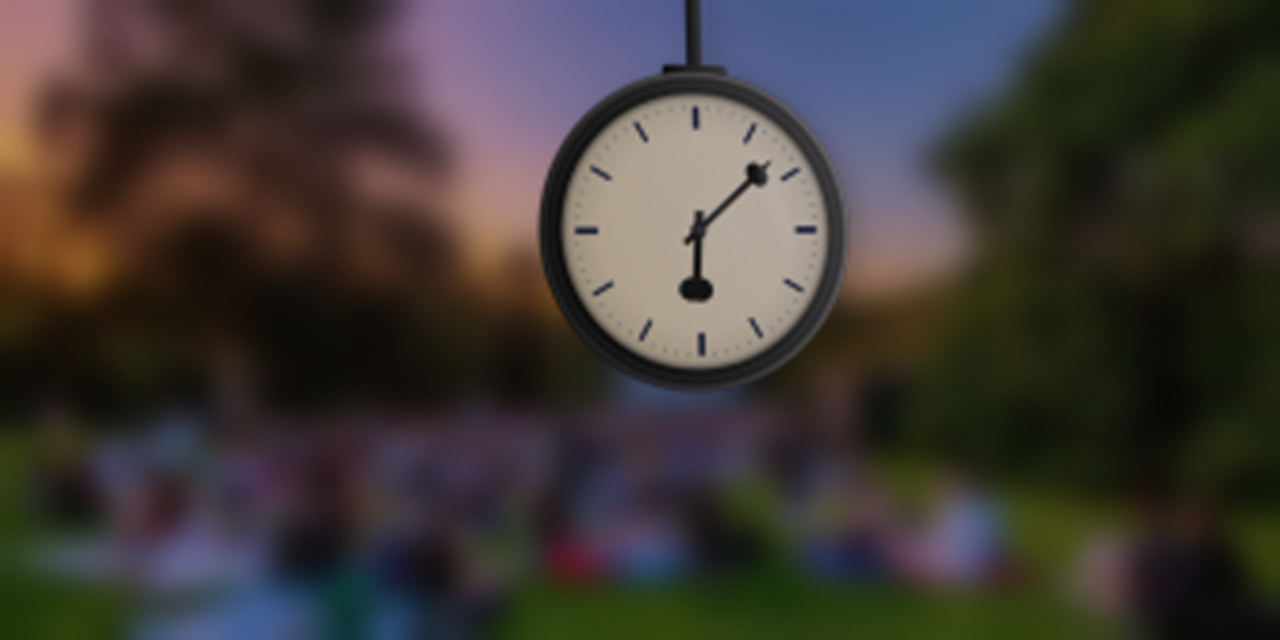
6:08
